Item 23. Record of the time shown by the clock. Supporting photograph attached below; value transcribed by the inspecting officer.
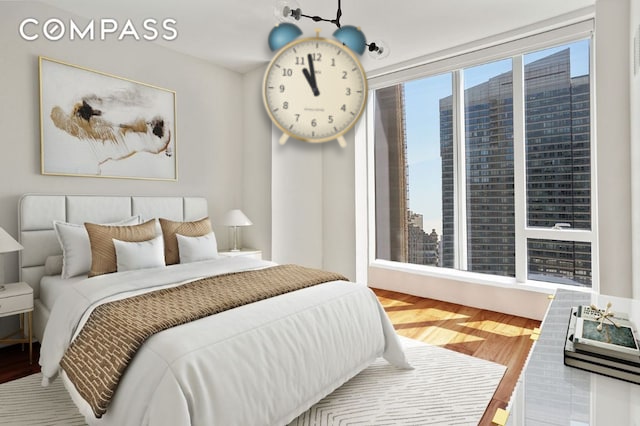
10:58
